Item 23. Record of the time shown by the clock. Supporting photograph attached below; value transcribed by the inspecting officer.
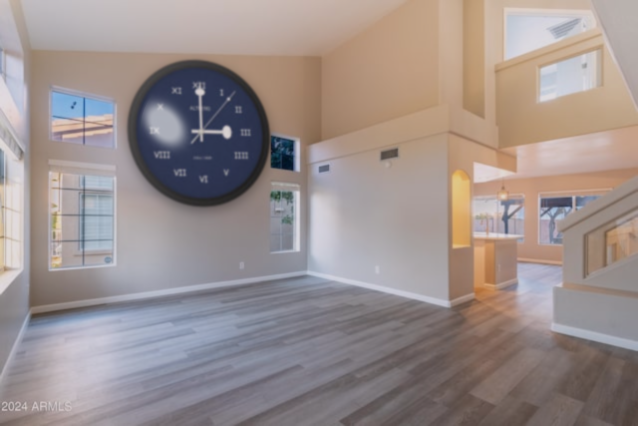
3:00:07
